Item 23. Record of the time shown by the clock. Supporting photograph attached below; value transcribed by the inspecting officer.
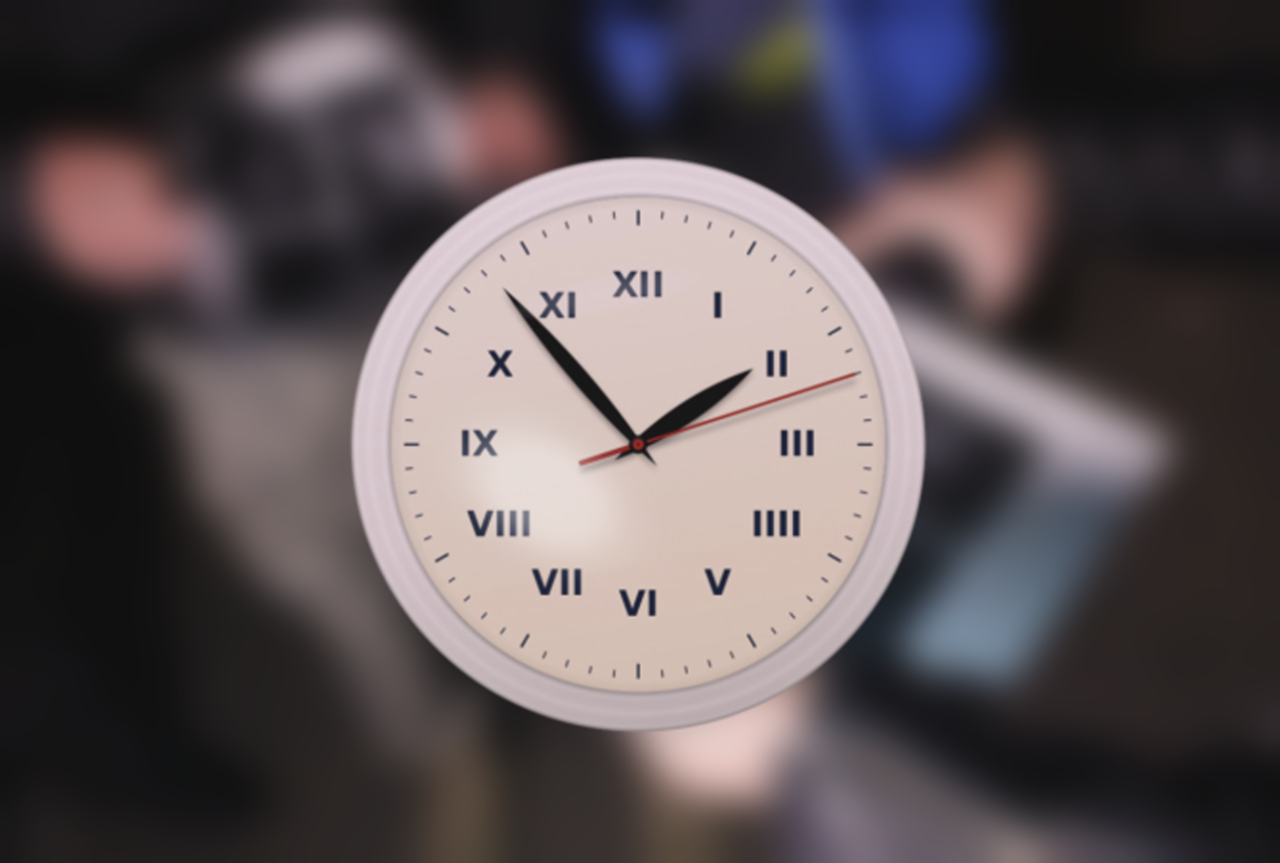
1:53:12
